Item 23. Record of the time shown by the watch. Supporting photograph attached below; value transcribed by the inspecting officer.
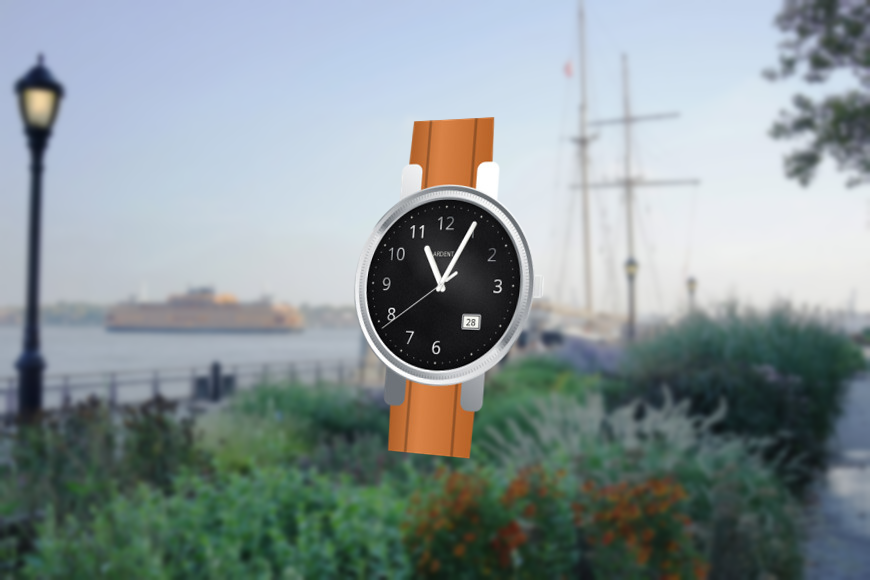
11:04:39
